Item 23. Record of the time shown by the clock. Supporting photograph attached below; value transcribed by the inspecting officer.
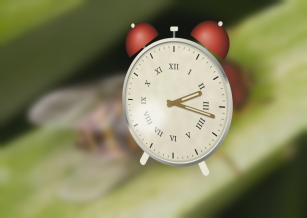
2:17
